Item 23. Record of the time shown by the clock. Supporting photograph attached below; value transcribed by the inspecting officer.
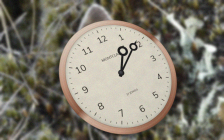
1:09
